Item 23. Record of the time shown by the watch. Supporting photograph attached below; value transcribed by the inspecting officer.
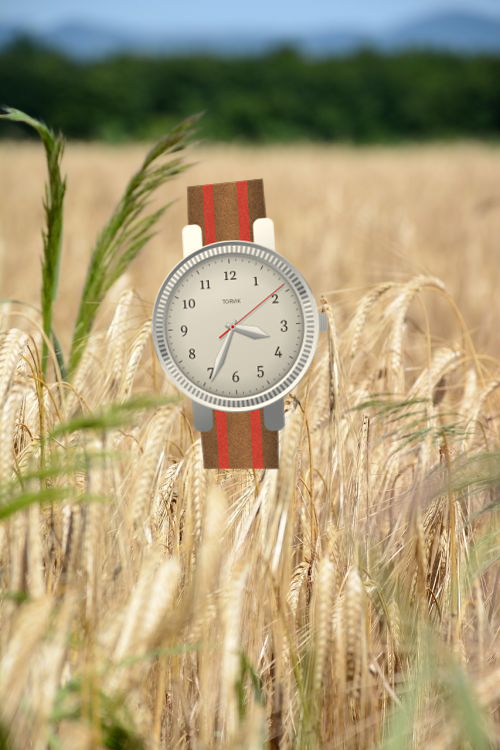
3:34:09
